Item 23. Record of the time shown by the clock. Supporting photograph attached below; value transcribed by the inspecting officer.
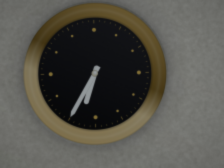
6:35
